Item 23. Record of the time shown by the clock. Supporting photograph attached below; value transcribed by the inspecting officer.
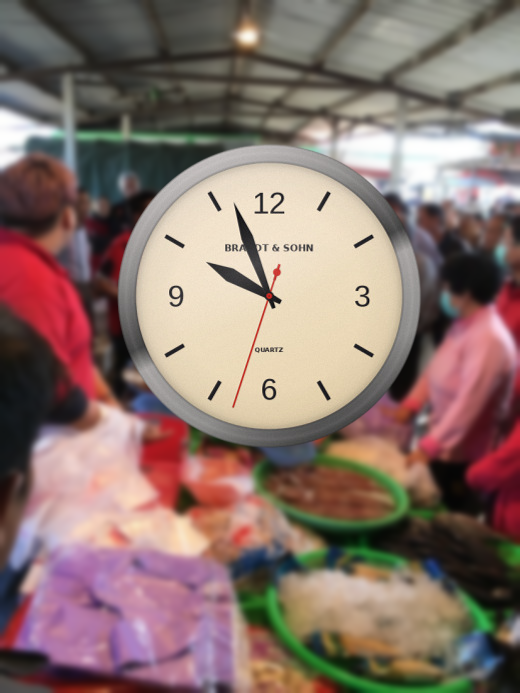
9:56:33
